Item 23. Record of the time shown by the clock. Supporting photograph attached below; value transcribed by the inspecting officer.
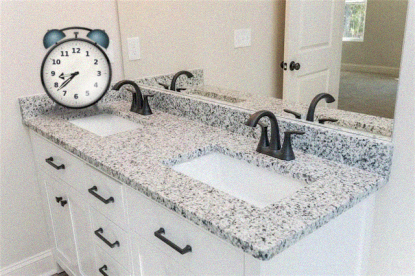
8:38
